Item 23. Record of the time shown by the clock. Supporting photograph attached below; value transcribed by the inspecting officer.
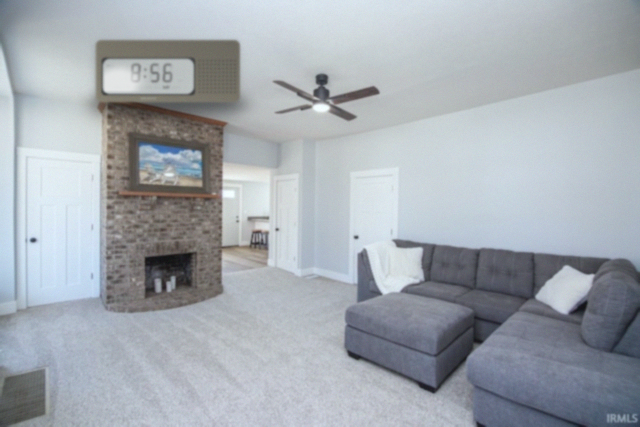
8:56
